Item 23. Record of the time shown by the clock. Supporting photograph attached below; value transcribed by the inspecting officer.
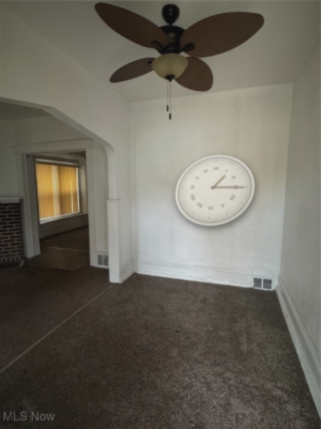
1:15
